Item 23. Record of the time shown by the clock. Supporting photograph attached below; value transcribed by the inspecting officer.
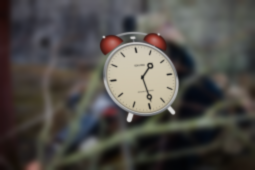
1:29
